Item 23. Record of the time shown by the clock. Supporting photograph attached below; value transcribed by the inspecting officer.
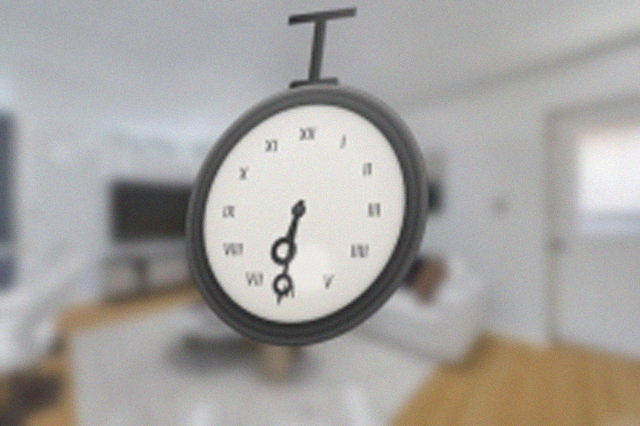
6:31
